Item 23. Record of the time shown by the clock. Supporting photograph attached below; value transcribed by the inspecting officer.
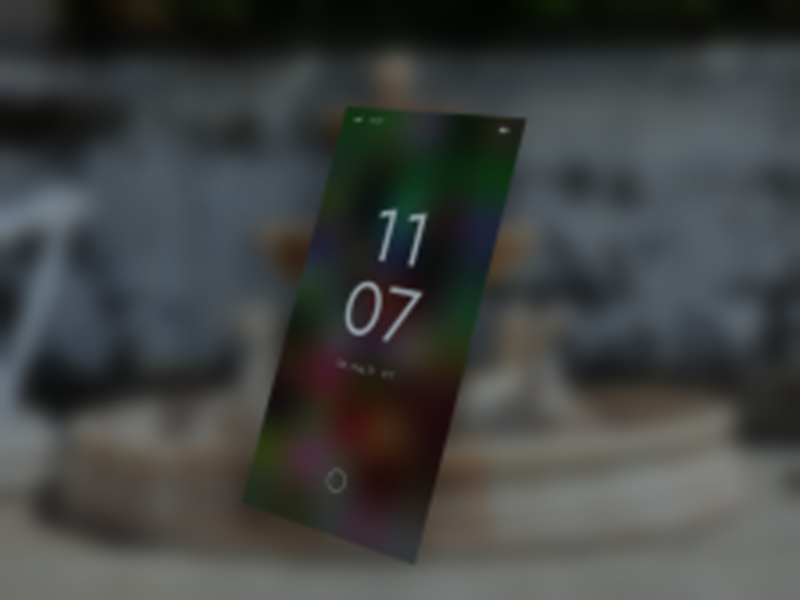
11:07
